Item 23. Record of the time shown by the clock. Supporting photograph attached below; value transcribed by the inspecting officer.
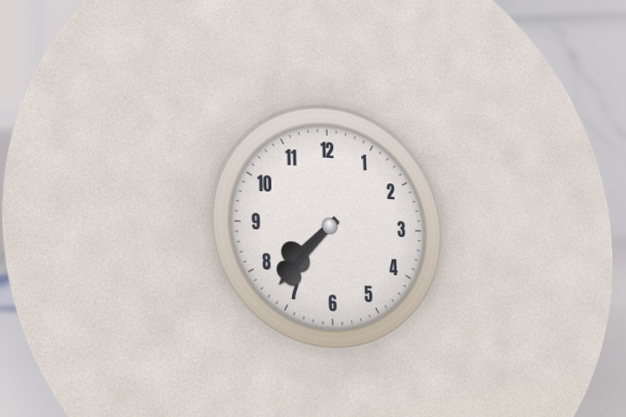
7:37
